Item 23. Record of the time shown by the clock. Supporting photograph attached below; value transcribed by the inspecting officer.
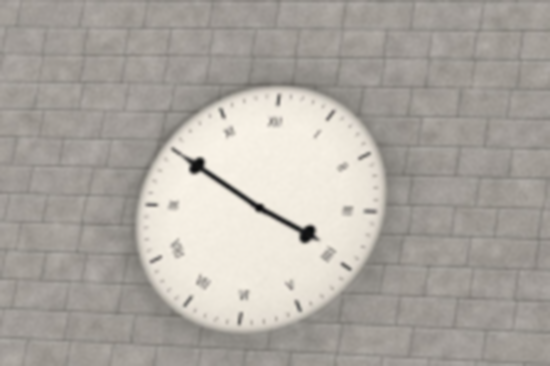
3:50
